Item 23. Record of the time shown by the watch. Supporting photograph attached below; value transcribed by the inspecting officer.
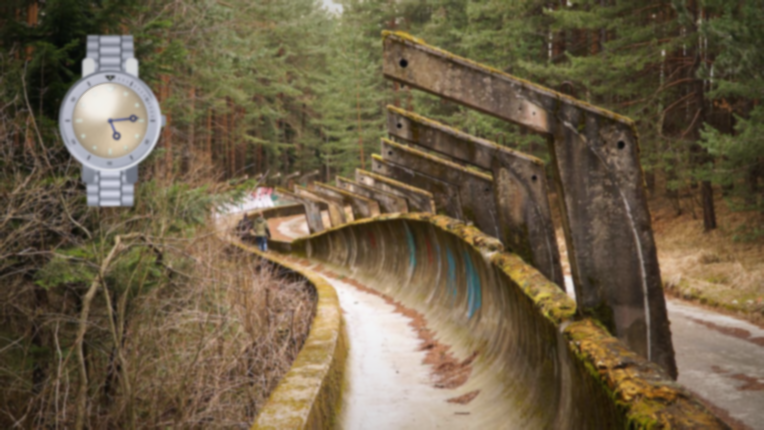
5:14
